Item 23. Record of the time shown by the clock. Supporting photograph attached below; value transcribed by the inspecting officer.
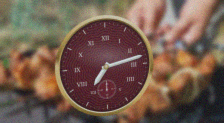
7:13
